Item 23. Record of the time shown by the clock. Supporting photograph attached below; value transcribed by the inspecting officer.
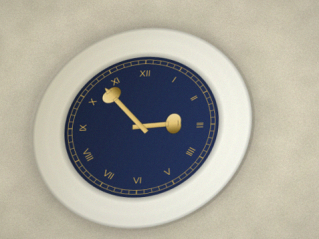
2:53
